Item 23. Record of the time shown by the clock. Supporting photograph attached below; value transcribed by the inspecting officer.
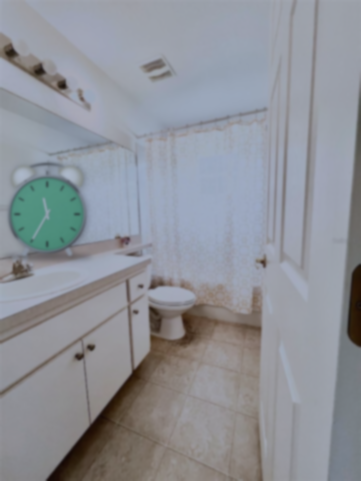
11:35
